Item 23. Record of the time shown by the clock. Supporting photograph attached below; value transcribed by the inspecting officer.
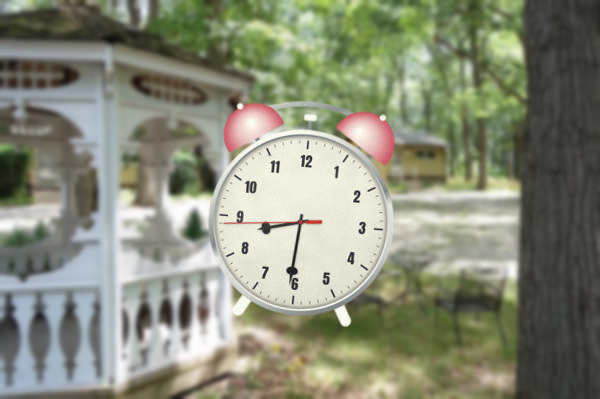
8:30:44
